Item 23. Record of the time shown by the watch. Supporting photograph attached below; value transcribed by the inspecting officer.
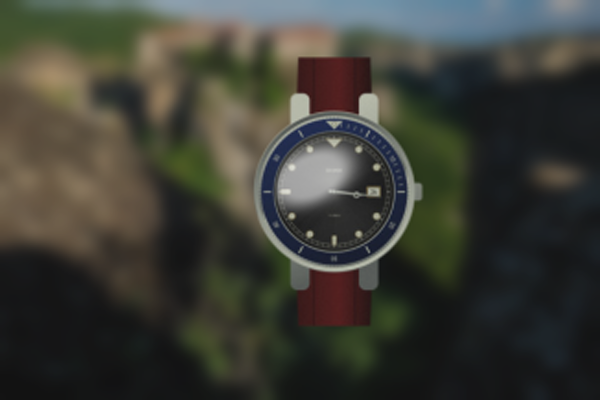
3:16
